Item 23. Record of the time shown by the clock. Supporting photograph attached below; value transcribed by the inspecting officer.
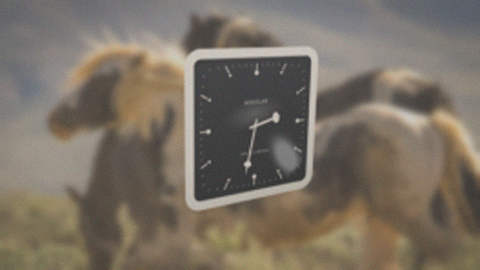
2:32
